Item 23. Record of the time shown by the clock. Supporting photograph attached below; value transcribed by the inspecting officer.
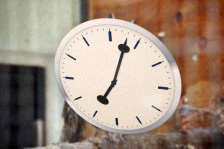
7:03
